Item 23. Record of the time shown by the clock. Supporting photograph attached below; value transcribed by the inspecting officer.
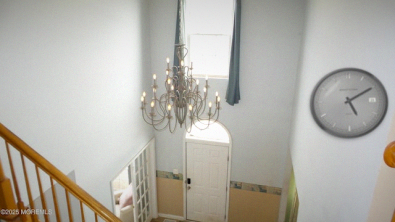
5:10
